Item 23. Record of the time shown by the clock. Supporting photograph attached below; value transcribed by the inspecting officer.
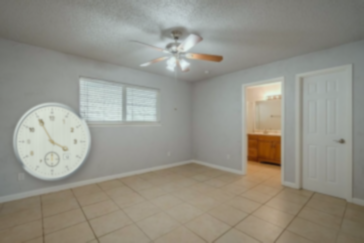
3:55
